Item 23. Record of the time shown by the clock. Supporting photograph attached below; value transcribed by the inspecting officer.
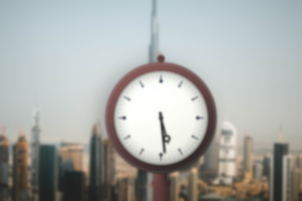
5:29
